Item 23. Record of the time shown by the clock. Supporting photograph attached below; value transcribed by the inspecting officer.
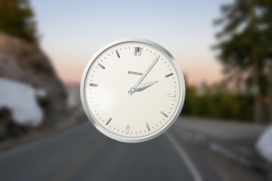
2:05
